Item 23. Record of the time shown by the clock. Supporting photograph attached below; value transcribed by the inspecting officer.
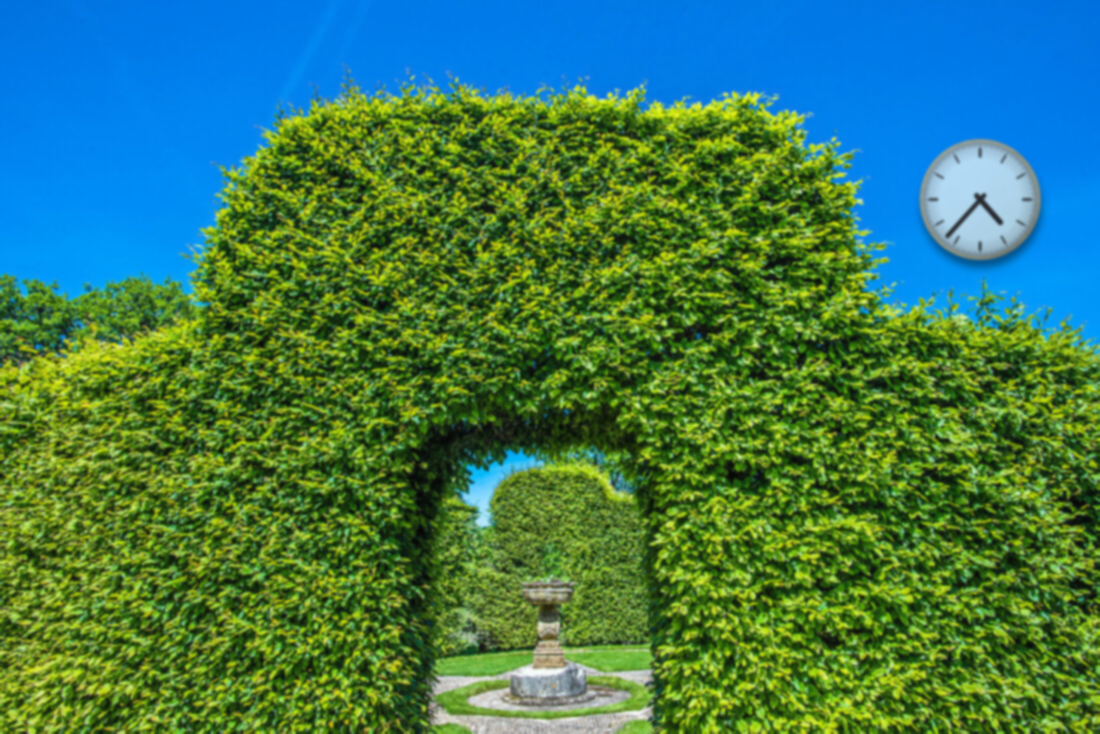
4:37
